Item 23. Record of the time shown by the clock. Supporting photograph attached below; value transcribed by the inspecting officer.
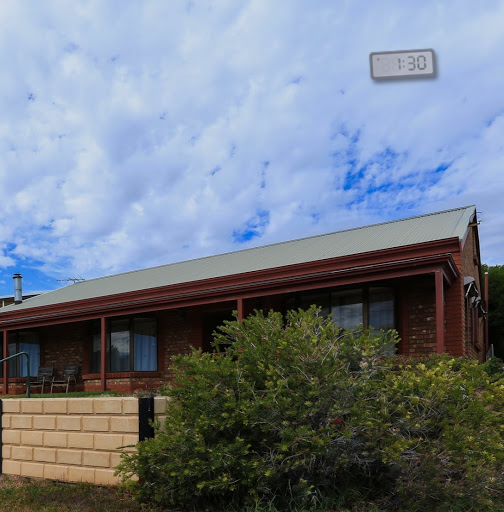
1:30
